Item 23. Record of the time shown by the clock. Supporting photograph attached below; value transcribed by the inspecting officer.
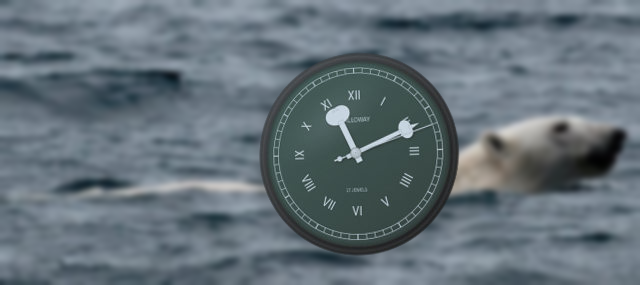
11:11:12
